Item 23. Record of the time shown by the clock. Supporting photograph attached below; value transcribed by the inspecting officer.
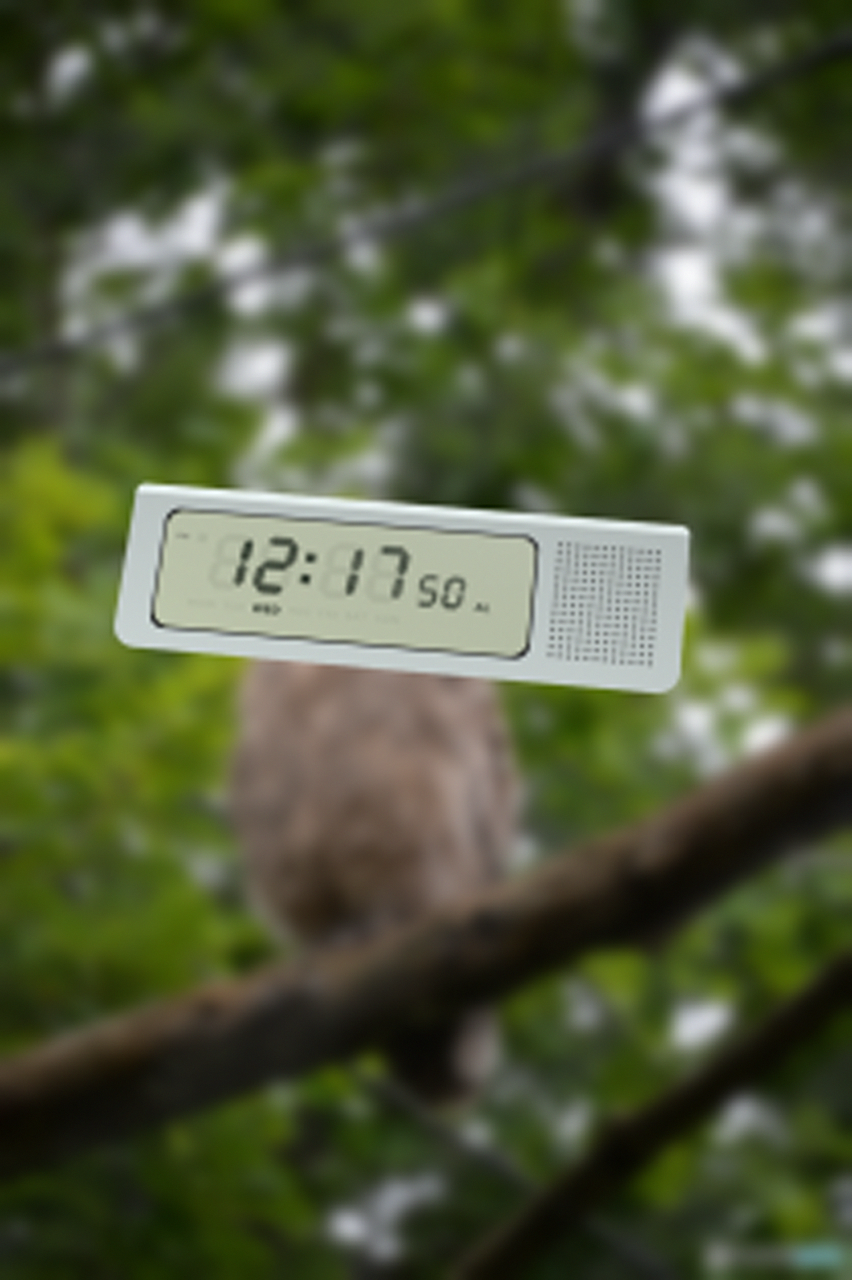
12:17:50
